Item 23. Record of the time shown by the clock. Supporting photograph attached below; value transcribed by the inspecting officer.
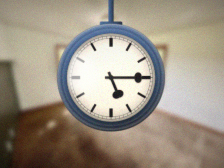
5:15
